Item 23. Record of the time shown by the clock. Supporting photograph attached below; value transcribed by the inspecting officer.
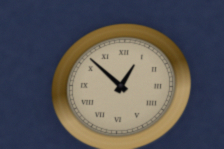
12:52
